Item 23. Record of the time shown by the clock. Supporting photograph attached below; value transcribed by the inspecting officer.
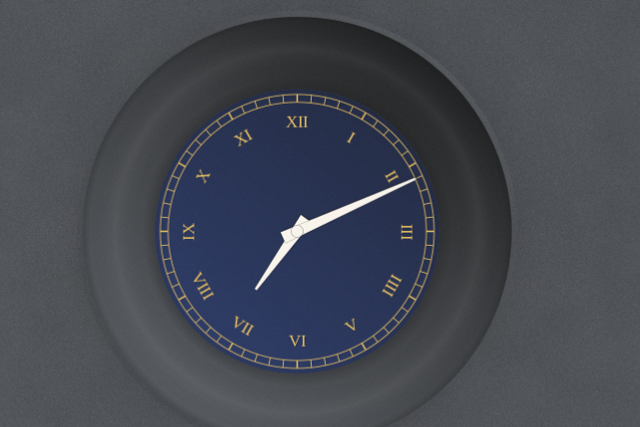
7:11
